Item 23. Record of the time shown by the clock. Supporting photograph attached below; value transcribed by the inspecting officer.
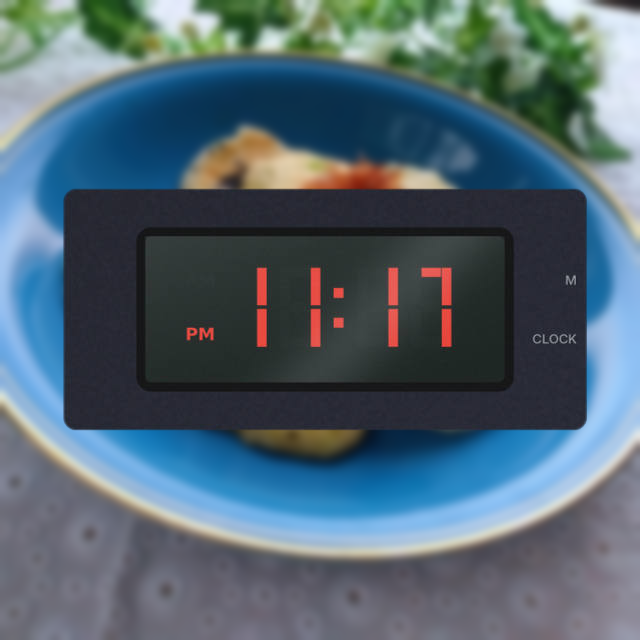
11:17
